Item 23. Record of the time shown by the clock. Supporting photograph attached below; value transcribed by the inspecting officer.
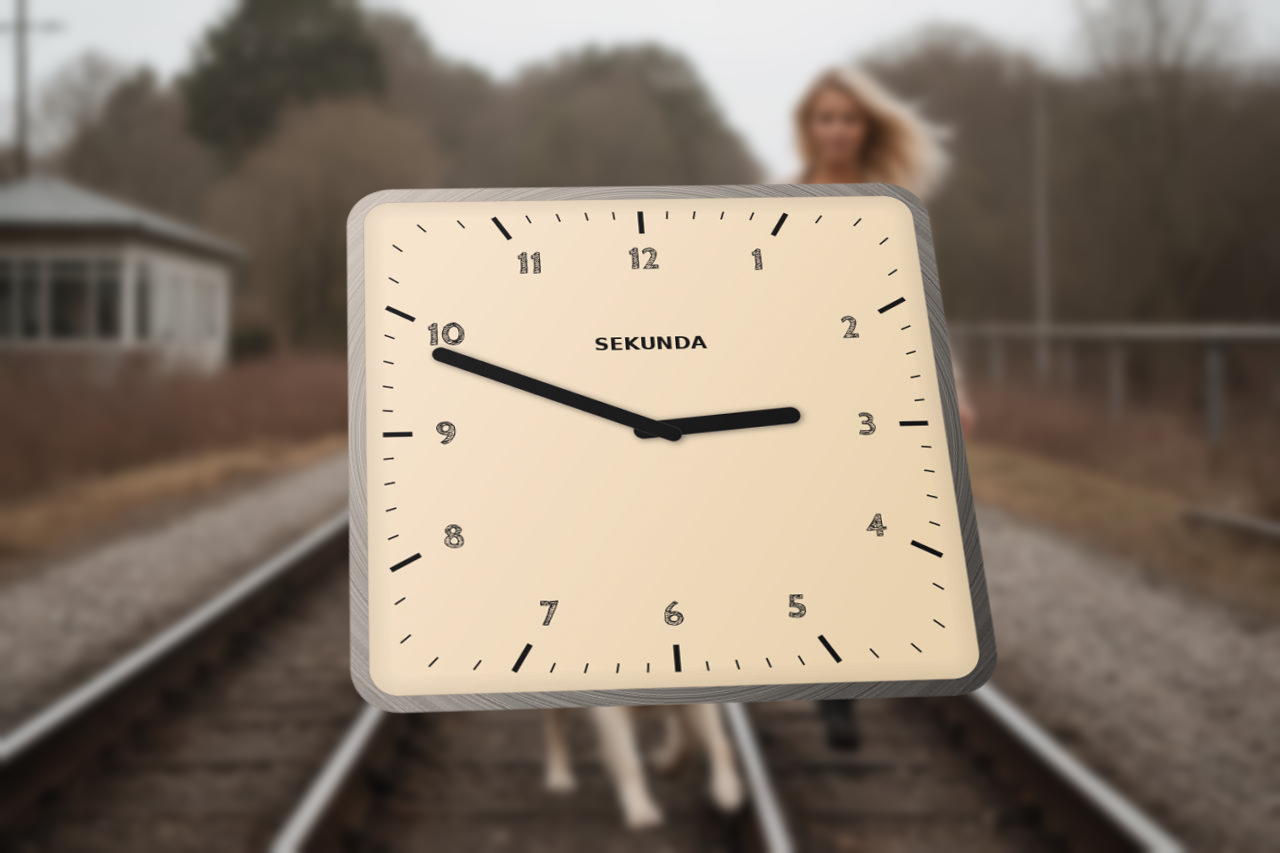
2:49
